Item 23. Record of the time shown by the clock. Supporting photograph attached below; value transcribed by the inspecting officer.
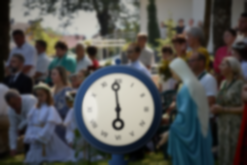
5:59
